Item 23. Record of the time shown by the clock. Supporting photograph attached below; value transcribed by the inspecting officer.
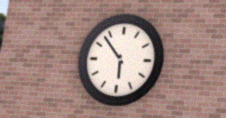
5:53
